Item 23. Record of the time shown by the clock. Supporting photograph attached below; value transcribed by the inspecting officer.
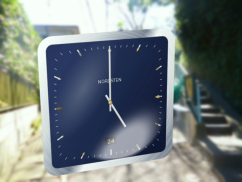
5:00
